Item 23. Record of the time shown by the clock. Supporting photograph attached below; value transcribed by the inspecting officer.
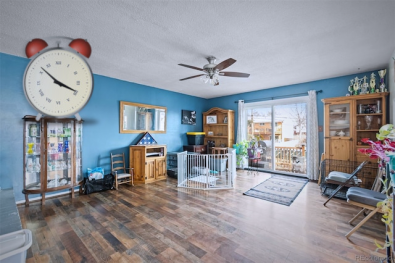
3:52
